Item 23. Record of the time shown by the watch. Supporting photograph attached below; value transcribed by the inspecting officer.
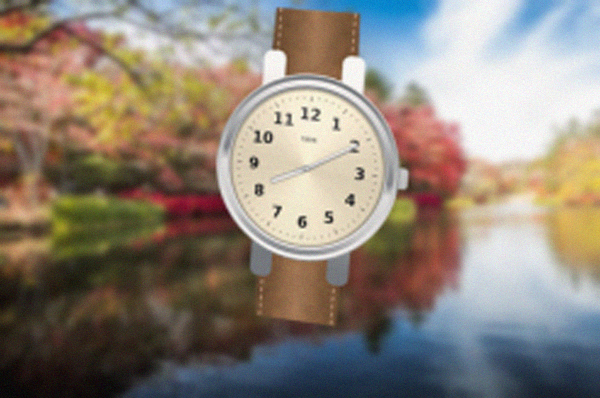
8:10
